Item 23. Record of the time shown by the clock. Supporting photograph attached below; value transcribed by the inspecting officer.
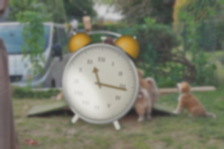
11:16
